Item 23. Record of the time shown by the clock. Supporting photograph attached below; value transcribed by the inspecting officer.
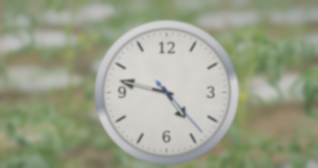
4:47:23
